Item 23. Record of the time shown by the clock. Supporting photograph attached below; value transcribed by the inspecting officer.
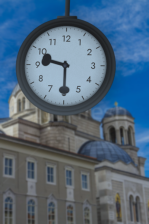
9:30
